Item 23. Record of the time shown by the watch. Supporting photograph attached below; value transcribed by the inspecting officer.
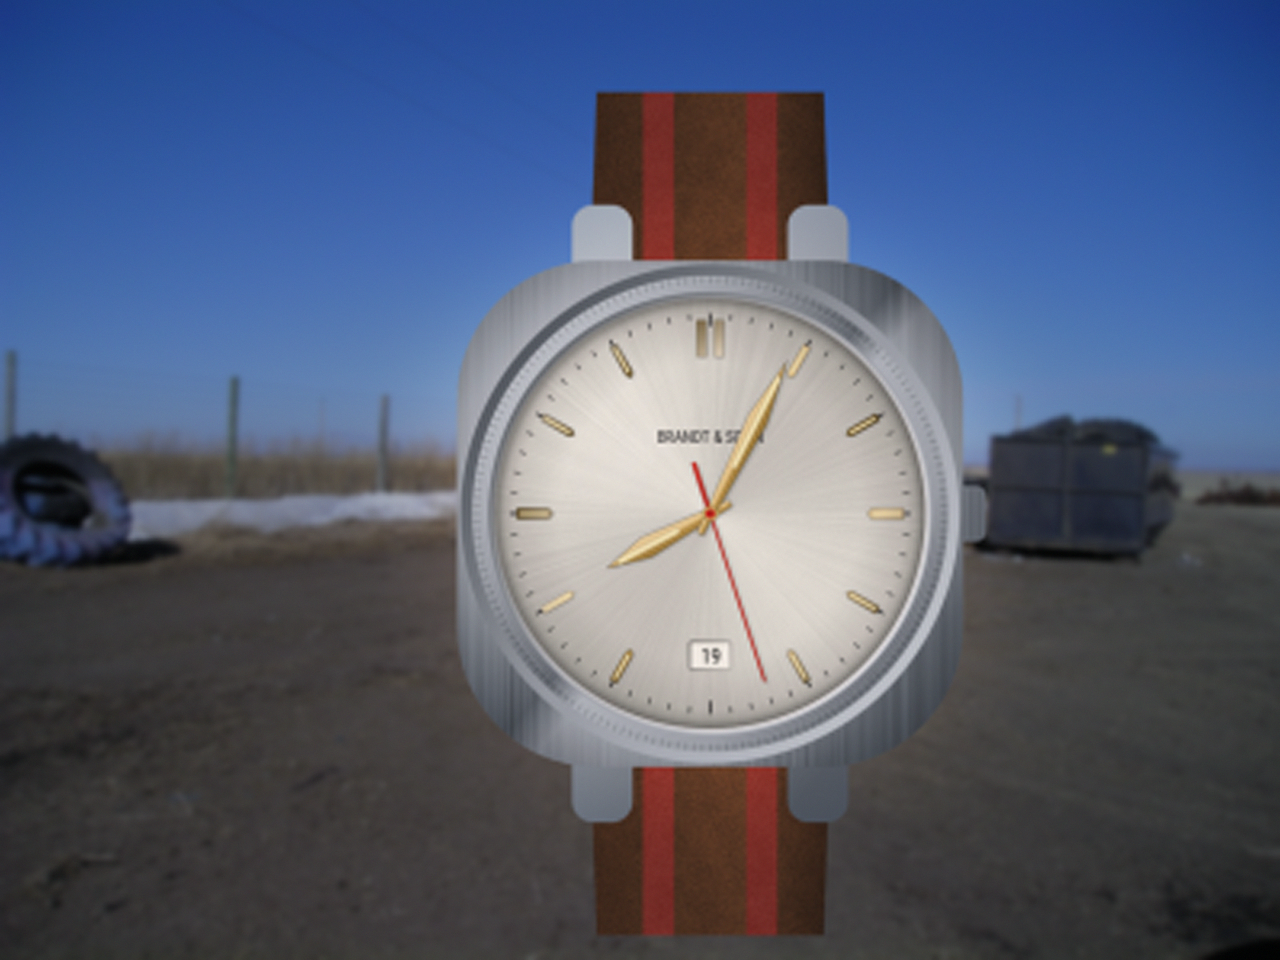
8:04:27
